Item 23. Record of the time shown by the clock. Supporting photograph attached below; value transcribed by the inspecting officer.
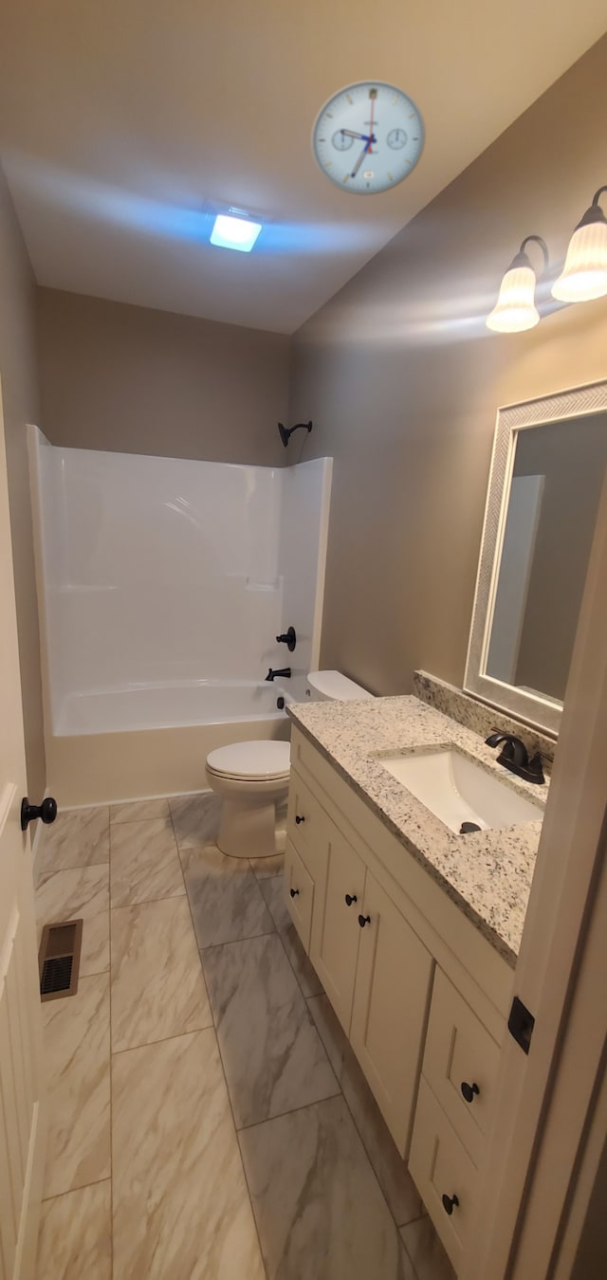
9:34
